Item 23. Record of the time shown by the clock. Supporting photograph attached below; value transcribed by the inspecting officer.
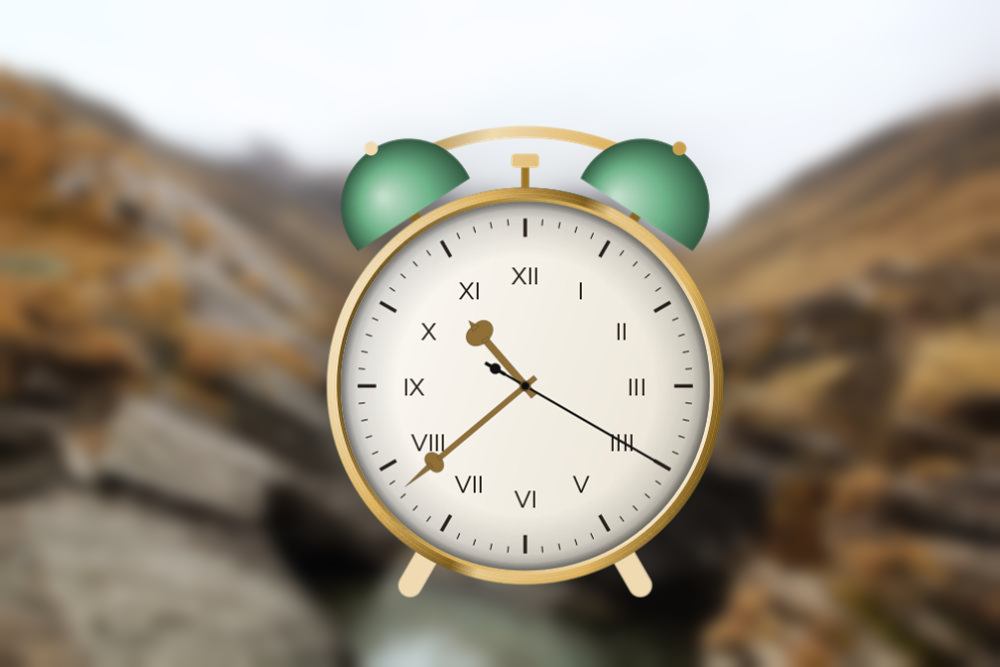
10:38:20
